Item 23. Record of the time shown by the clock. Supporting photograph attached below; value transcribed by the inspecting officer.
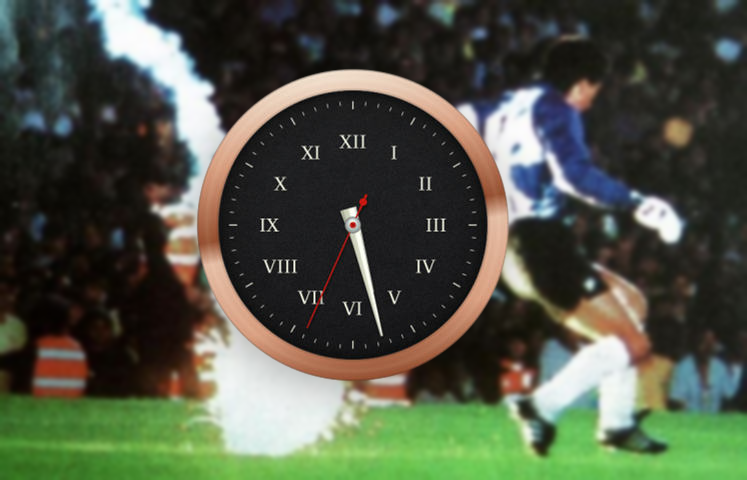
5:27:34
